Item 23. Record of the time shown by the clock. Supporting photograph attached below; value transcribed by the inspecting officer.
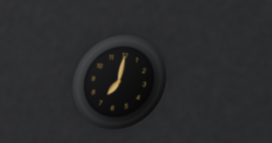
7:00
